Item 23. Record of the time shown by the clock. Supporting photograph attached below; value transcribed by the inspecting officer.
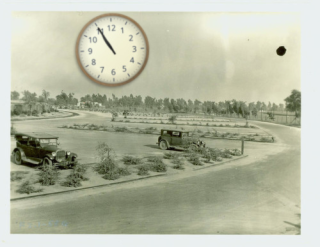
10:55
